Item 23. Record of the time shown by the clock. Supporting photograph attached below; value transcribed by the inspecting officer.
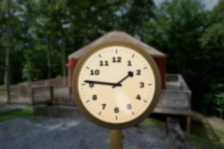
1:46
